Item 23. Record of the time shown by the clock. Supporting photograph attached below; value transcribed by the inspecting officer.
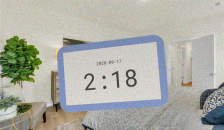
2:18
